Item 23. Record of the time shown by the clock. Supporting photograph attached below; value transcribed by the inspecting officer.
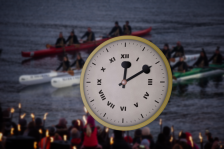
12:10
